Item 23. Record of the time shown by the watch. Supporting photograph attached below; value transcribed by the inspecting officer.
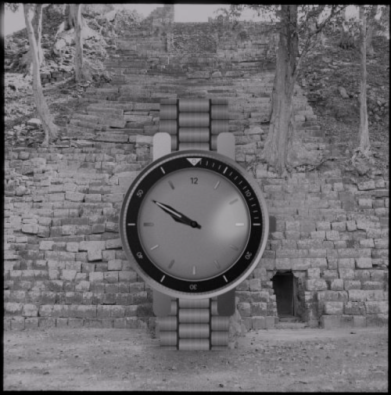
9:50
